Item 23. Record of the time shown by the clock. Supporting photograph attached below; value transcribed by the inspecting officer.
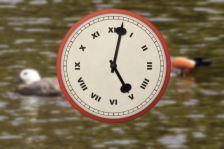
5:02
